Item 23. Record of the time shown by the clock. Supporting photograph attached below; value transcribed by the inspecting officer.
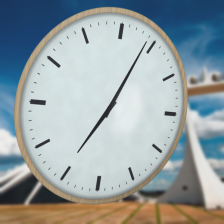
7:04
